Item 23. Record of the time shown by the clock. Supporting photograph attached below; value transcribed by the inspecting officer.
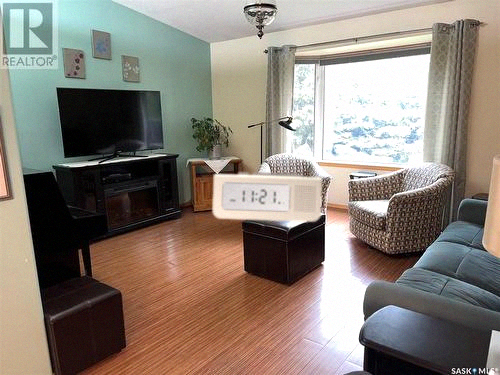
11:21
